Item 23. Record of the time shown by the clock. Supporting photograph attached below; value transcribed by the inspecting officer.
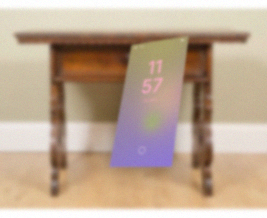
11:57
